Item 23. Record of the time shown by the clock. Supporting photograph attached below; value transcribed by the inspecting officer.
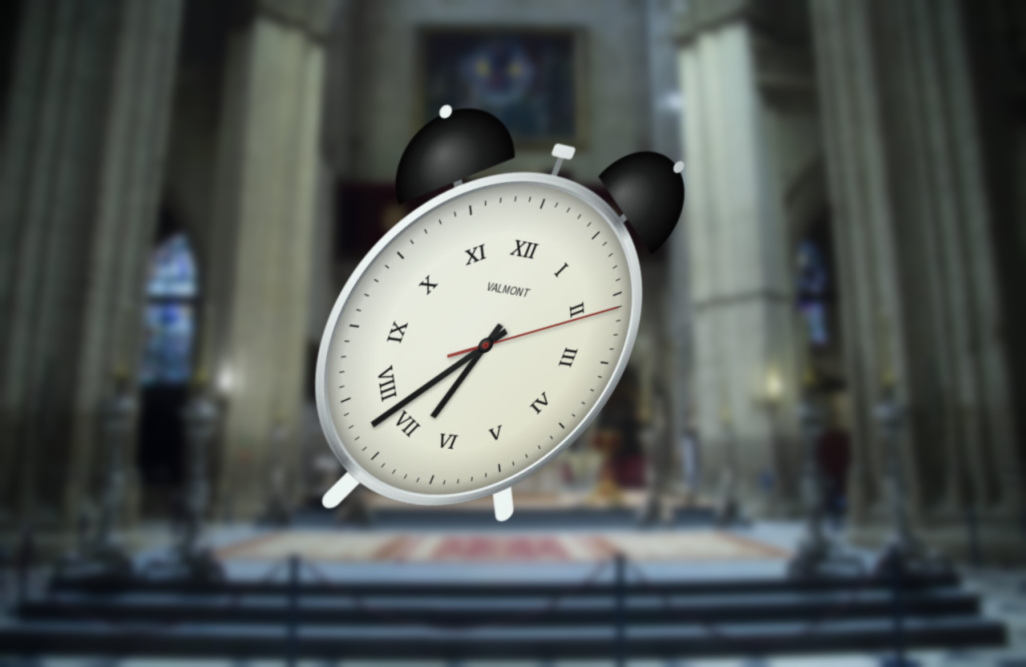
6:37:11
